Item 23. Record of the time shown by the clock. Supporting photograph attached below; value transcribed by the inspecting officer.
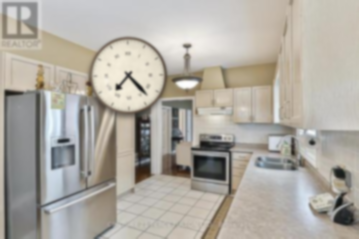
7:23
